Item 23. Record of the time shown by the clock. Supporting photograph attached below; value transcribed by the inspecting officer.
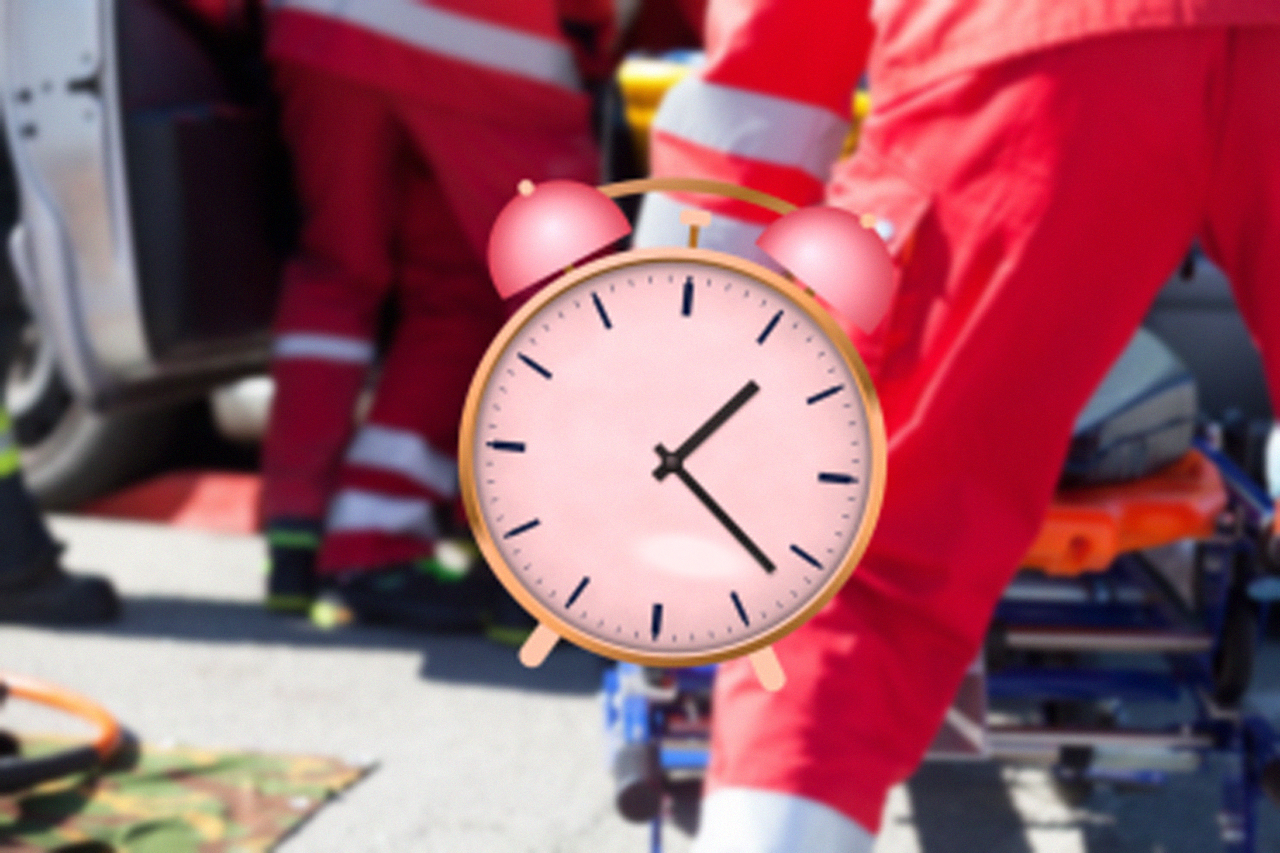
1:22
